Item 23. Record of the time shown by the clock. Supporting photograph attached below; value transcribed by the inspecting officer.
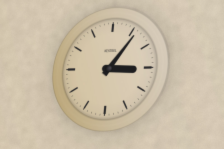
3:06
